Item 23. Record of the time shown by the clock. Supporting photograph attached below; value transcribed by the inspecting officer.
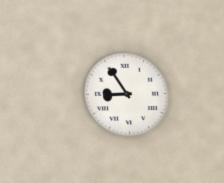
8:55
